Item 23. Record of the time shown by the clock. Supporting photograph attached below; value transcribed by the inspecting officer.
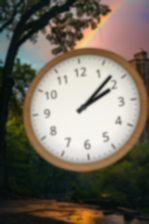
2:08
